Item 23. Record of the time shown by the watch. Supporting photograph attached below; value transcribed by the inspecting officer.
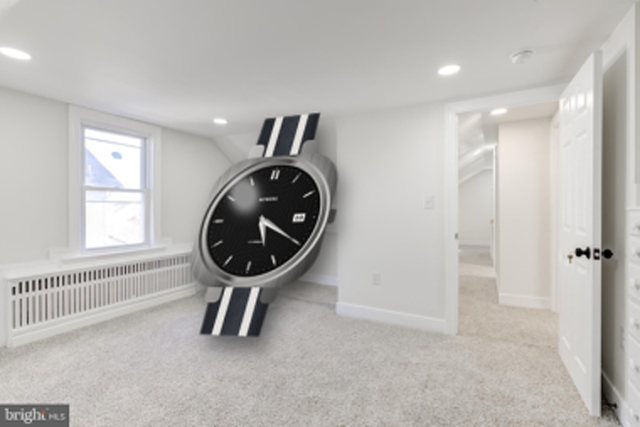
5:20
